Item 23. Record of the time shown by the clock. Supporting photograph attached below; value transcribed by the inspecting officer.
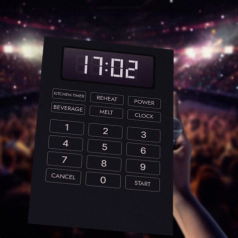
17:02
